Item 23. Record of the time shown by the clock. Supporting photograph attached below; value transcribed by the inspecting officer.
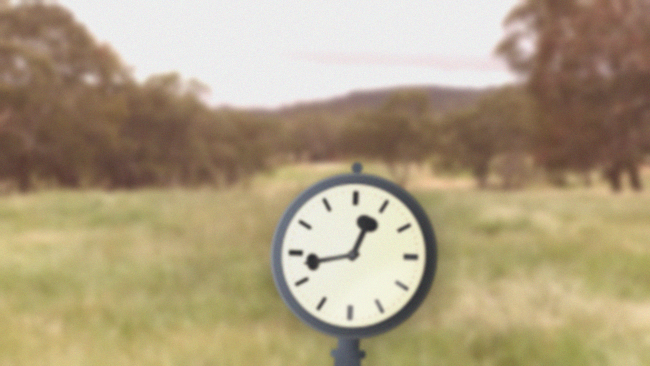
12:43
